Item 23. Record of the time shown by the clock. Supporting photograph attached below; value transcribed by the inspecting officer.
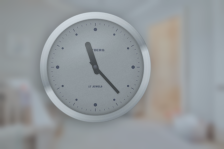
11:23
